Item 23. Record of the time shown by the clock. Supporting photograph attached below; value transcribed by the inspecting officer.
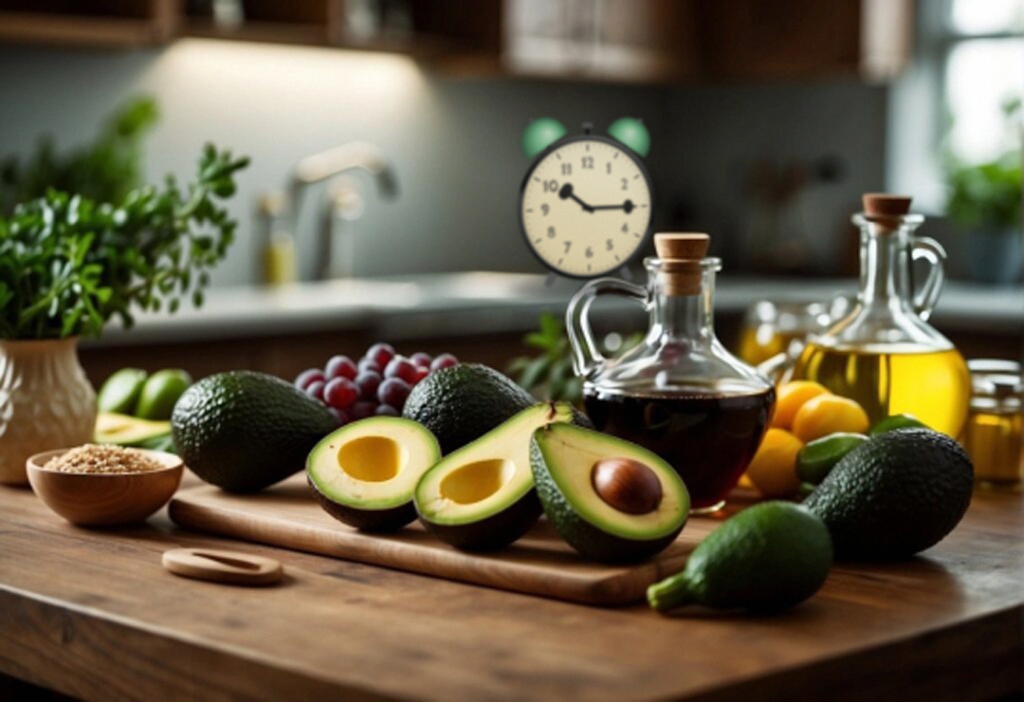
10:15
